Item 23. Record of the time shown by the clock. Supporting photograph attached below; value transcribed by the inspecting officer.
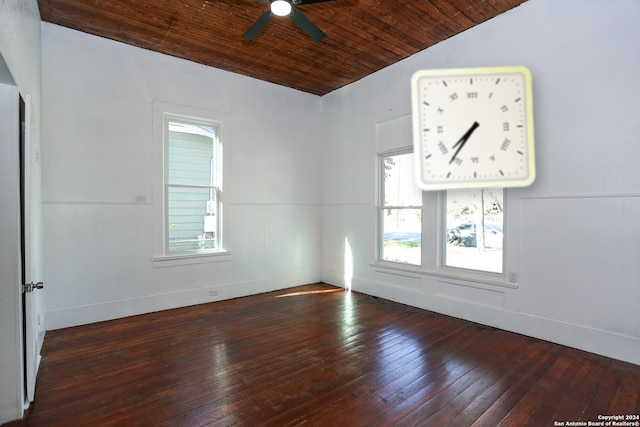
7:36
